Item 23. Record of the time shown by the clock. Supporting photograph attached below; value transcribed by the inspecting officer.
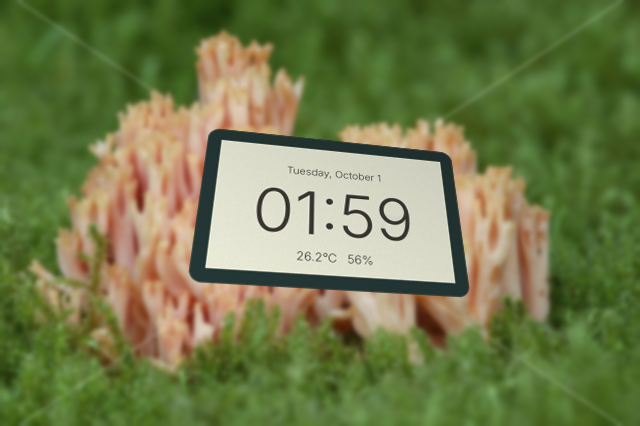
1:59
